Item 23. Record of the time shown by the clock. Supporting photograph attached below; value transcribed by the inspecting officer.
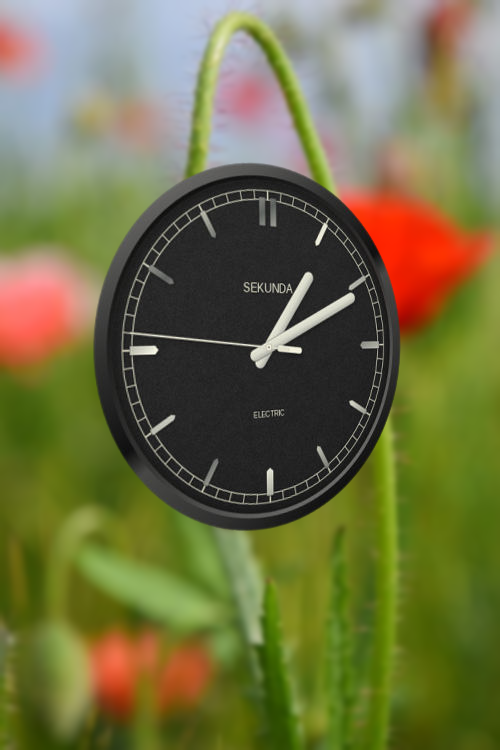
1:10:46
